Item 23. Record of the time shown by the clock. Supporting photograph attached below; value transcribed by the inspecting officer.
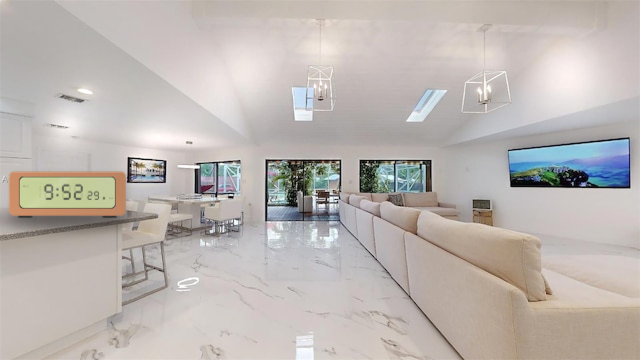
9:52
